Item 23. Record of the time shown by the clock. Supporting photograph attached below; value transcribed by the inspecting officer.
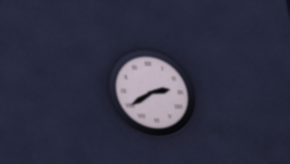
2:40
